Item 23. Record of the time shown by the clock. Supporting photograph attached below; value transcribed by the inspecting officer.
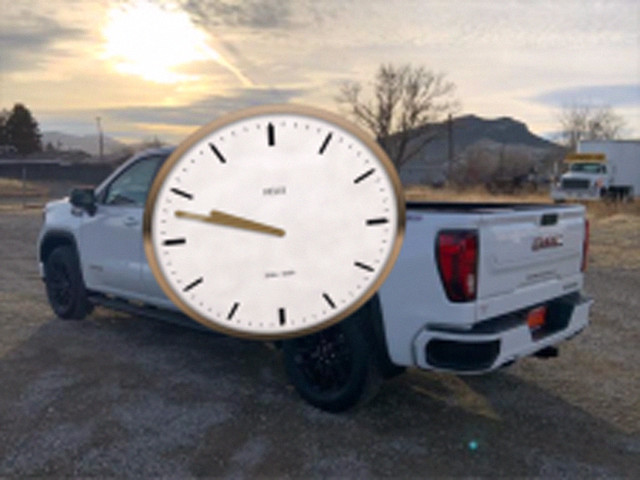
9:48
